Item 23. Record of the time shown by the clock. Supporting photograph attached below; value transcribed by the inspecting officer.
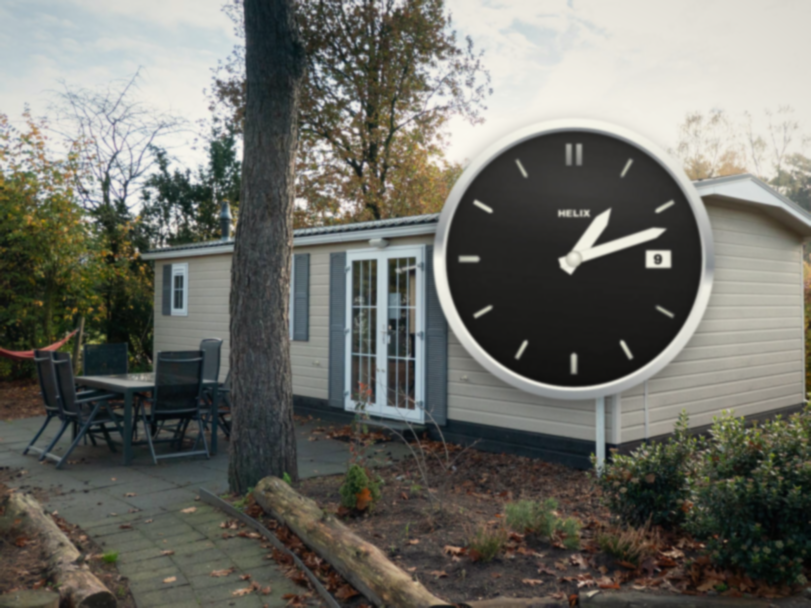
1:12
